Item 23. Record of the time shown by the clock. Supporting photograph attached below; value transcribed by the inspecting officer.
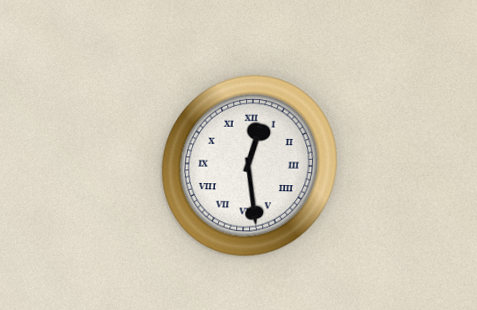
12:28
